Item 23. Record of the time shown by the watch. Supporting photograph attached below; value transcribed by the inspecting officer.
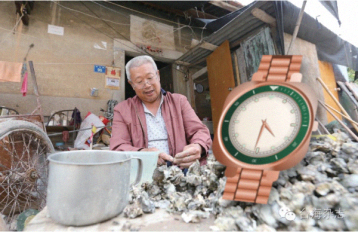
4:31
